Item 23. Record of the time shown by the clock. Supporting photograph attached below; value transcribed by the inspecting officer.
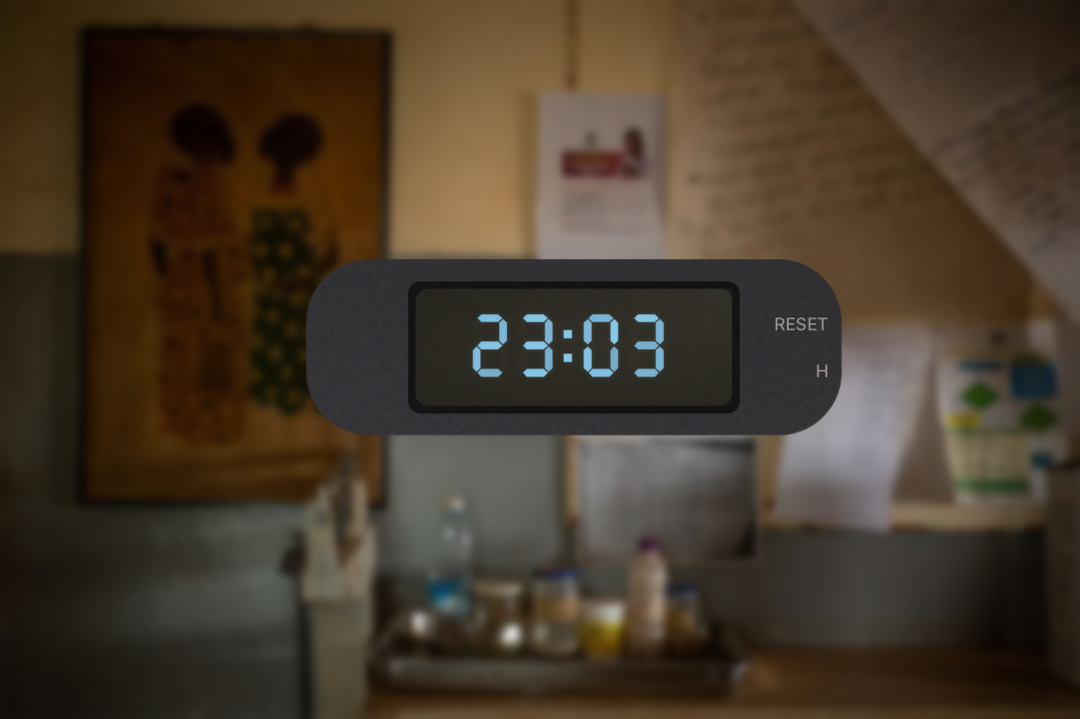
23:03
